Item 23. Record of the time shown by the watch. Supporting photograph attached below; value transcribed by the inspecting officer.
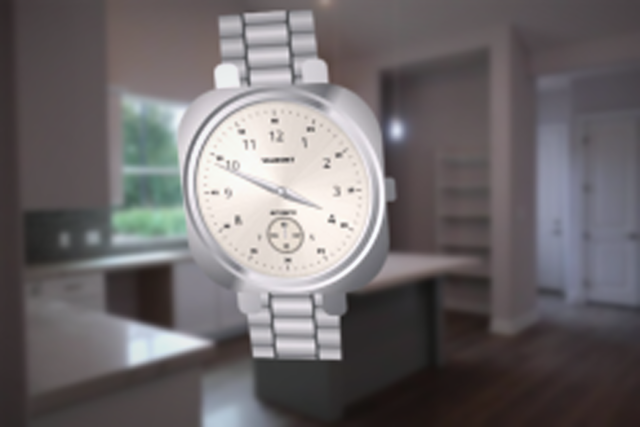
3:49
